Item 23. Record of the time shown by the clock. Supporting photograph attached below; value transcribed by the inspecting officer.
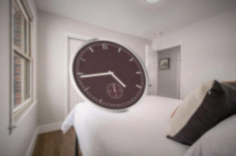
4:44
